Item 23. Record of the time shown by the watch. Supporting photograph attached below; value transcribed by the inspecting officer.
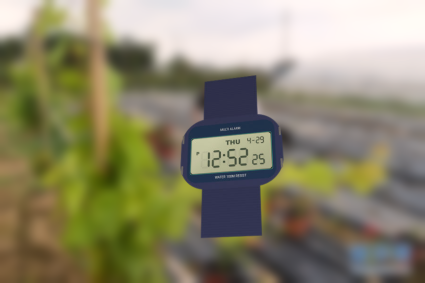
12:52:25
